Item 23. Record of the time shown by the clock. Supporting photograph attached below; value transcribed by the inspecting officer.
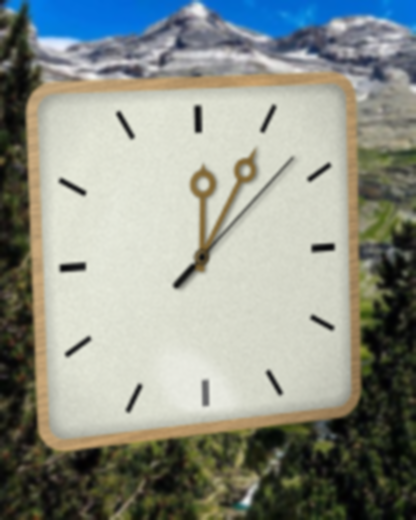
12:05:08
